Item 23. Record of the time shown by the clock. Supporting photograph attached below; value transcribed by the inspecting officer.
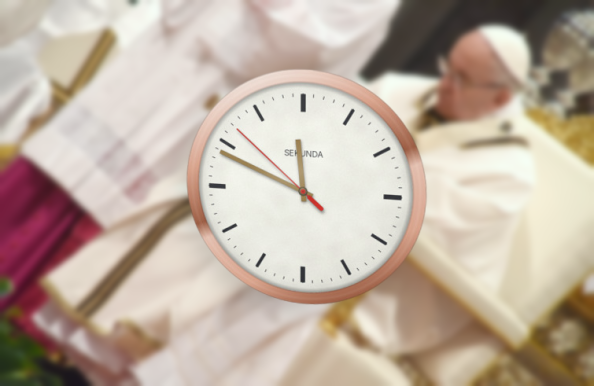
11:48:52
